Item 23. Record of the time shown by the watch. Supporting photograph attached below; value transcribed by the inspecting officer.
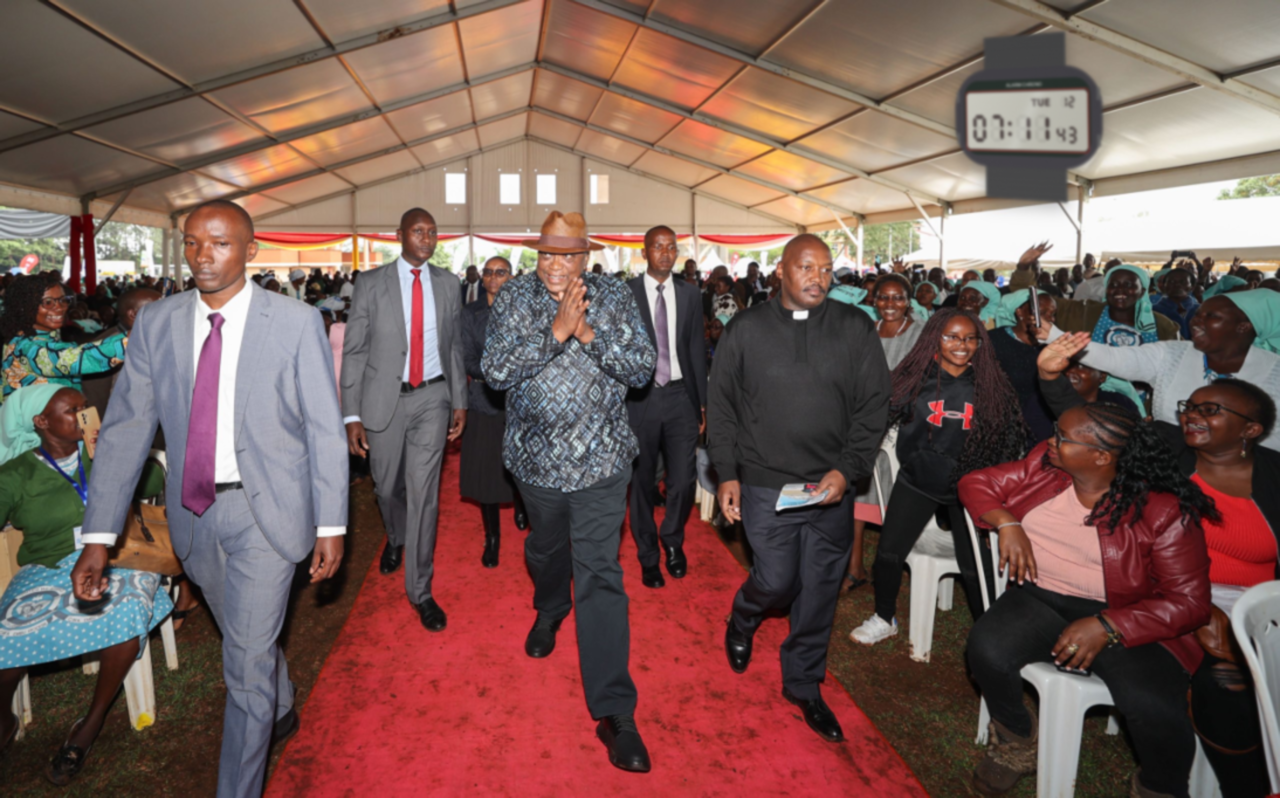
7:11:43
